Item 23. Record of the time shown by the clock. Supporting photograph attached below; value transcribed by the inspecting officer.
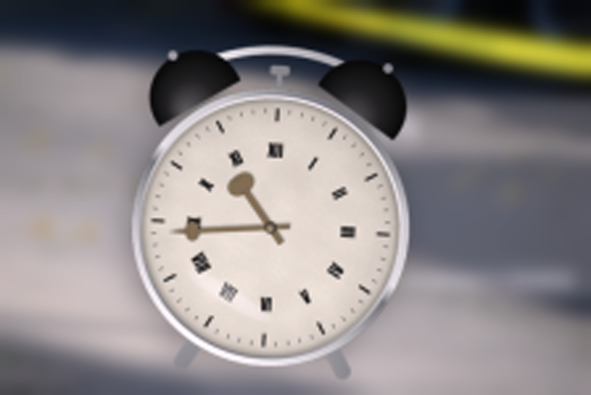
10:44
